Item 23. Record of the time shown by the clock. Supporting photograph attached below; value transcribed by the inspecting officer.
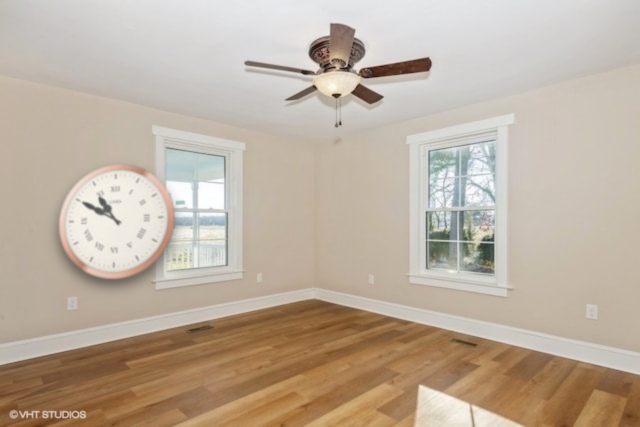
10:50
